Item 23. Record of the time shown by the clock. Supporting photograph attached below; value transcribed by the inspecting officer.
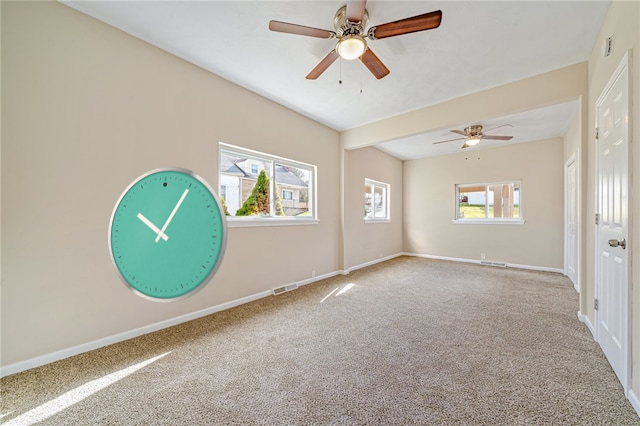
10:05
